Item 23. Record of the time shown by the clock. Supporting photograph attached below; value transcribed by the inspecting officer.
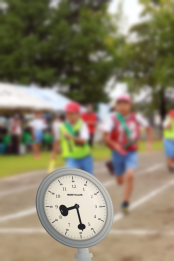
8:29
